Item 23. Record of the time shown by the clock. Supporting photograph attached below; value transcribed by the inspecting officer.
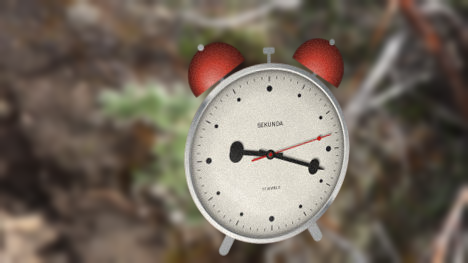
9:18:13
